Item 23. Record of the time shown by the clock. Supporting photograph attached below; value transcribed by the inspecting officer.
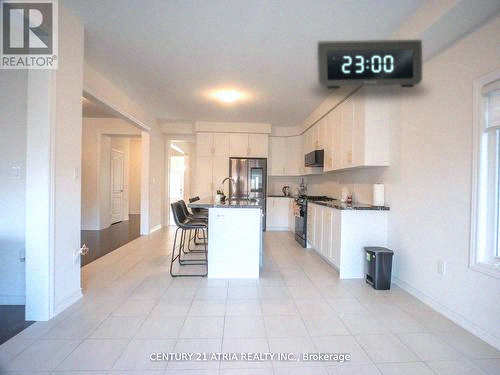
23:00
